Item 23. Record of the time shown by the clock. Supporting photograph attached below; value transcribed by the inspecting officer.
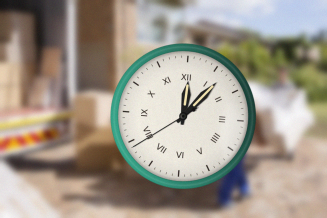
12:06:39
